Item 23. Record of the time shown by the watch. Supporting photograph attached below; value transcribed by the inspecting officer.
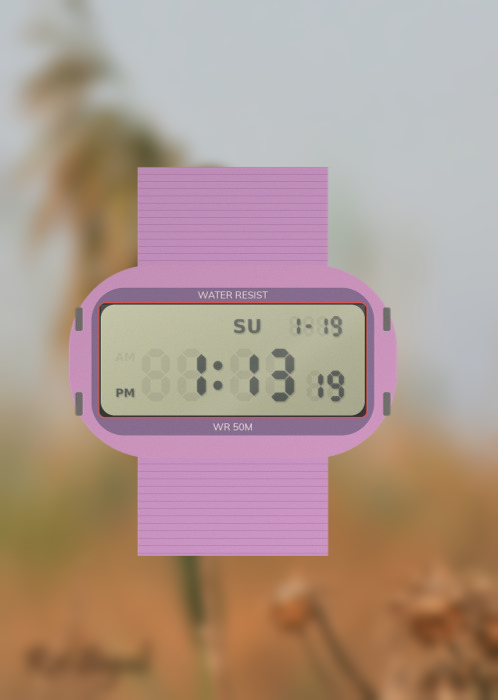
1:13:19
